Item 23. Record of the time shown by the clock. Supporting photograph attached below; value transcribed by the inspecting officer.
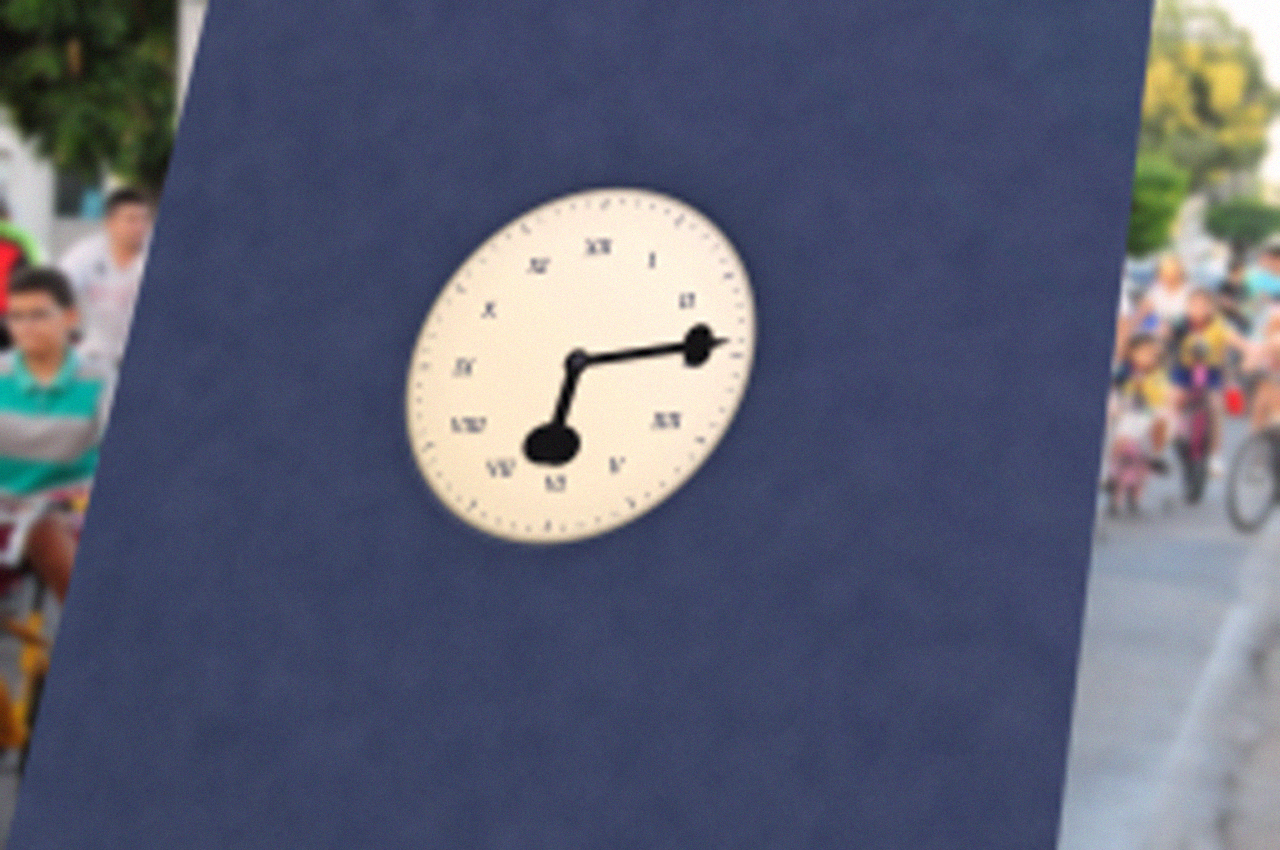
6:14
